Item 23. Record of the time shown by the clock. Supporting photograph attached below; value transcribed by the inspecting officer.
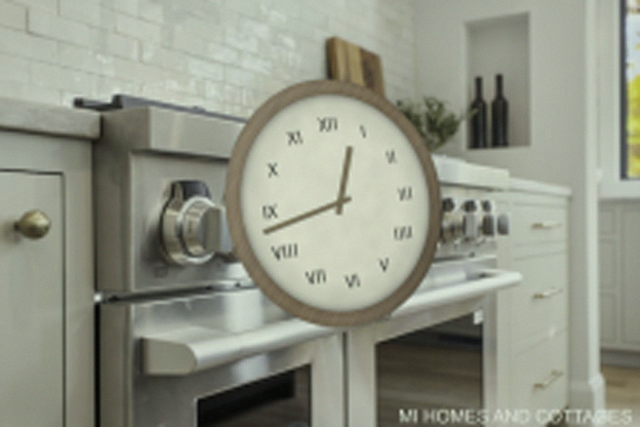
12:43
